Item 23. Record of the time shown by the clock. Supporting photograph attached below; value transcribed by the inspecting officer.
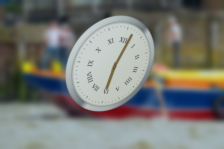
6:02
